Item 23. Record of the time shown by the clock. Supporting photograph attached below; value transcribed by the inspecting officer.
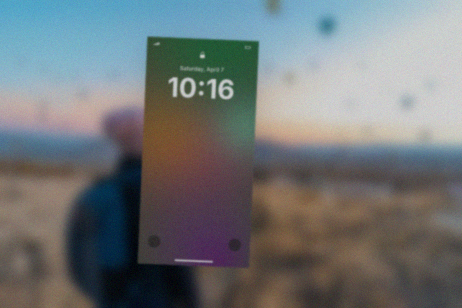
10:16
